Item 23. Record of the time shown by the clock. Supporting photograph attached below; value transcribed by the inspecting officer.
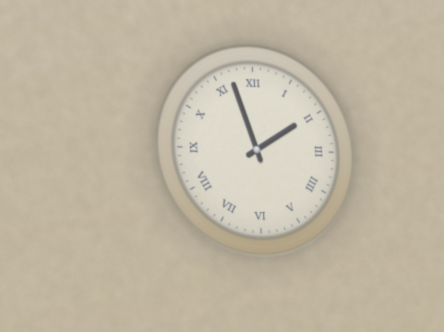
1:57
